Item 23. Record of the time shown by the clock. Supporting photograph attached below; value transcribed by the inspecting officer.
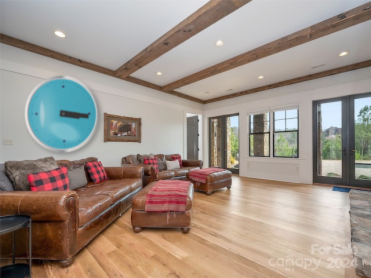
3:16
